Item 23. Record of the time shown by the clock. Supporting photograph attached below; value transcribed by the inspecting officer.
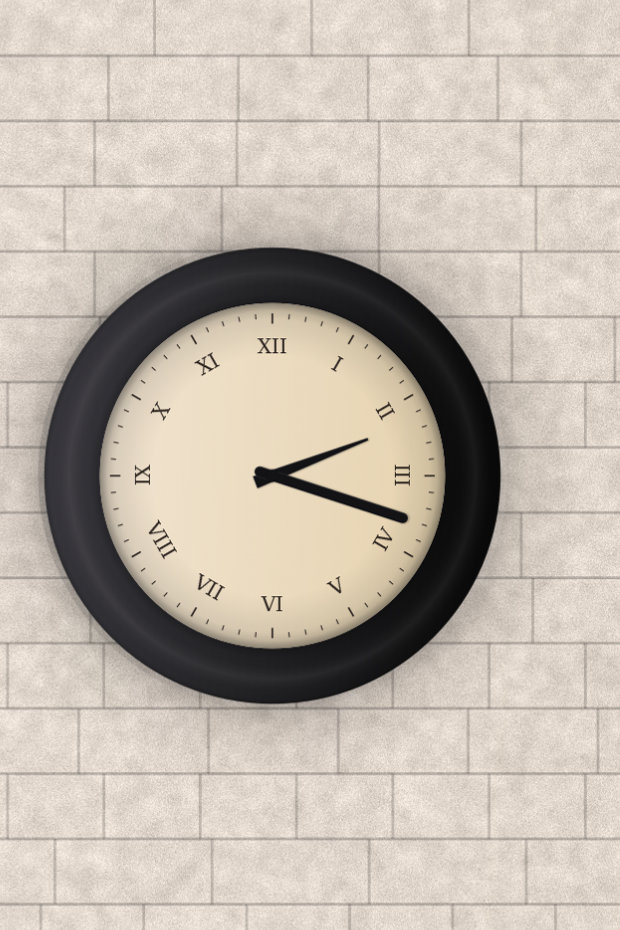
2:18
